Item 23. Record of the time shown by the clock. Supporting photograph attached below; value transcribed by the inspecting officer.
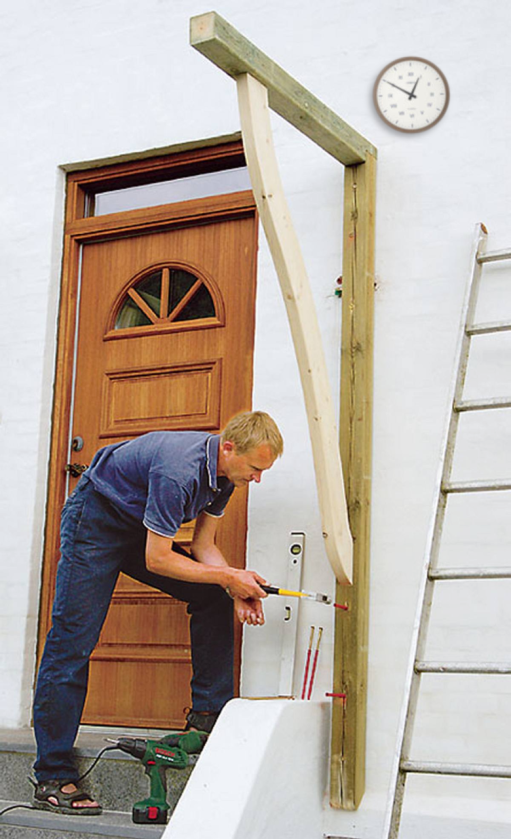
12:50
